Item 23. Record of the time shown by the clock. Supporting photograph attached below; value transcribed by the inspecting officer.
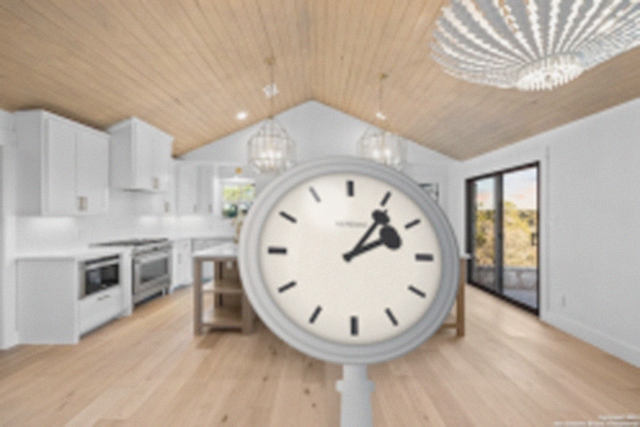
2:06
